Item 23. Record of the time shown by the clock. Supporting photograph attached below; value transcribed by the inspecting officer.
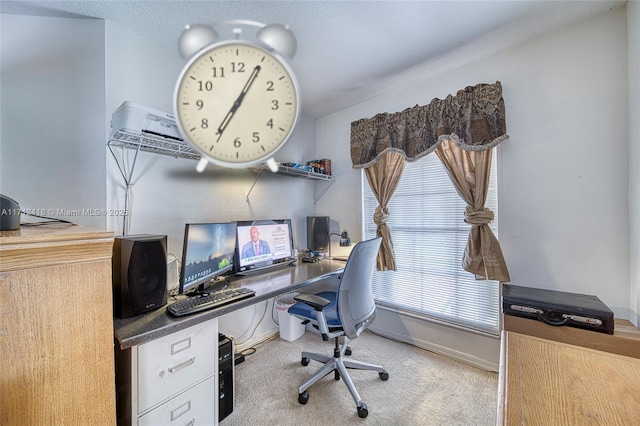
7:05
